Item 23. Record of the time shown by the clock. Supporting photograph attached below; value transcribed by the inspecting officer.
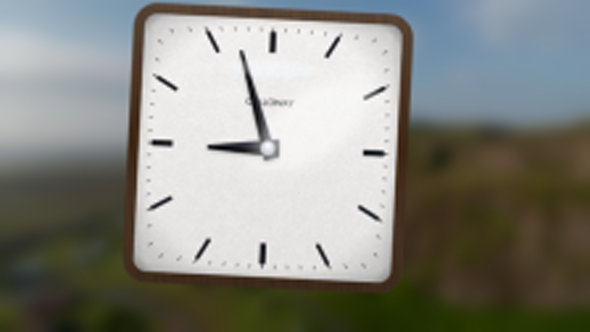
8:57
